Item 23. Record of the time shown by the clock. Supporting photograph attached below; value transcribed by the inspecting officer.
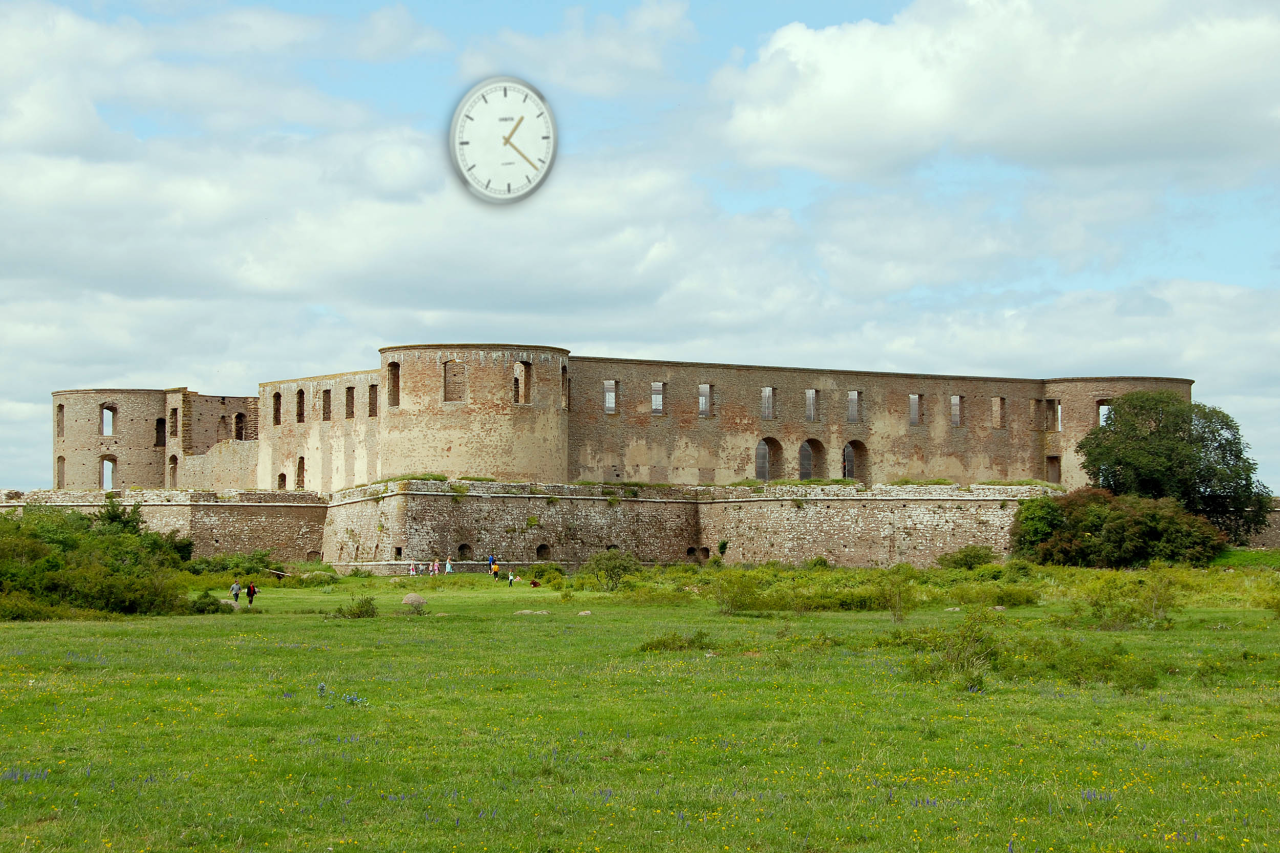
1:22
